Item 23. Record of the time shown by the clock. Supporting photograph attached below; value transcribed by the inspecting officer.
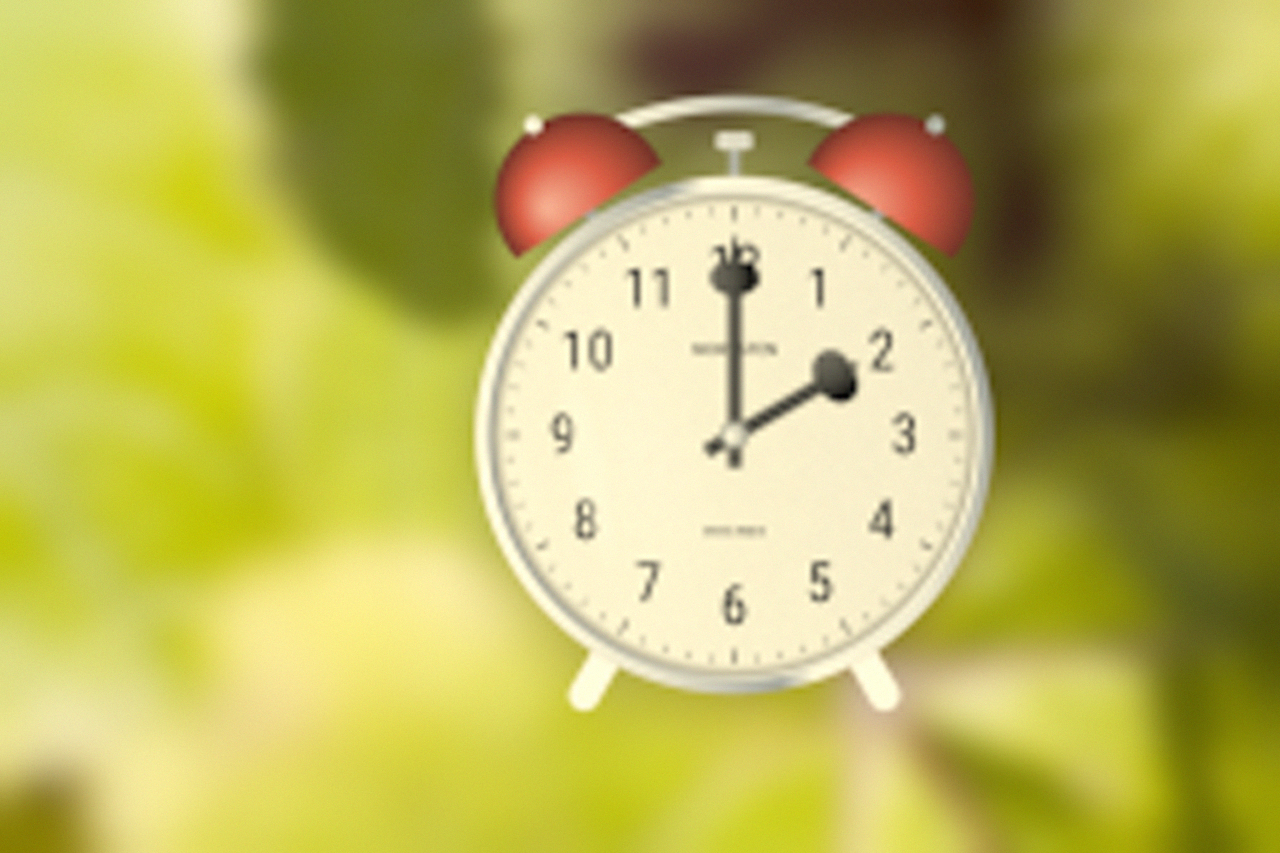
2:00
